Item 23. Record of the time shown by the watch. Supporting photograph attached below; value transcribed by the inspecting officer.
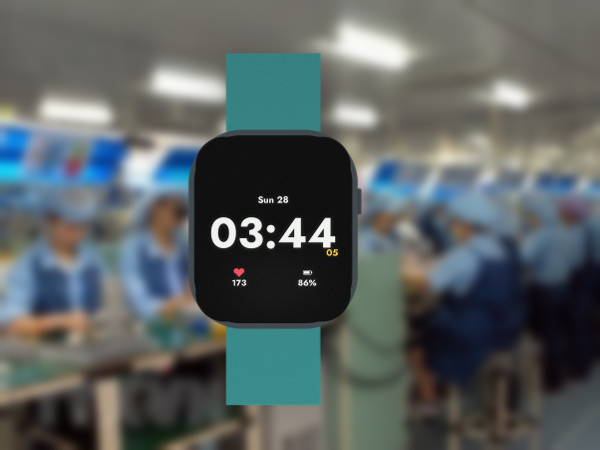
3:44:05
